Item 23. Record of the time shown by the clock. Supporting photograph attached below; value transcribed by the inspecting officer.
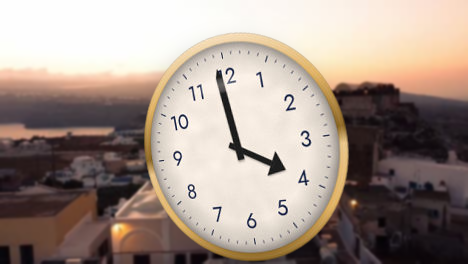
3:59
